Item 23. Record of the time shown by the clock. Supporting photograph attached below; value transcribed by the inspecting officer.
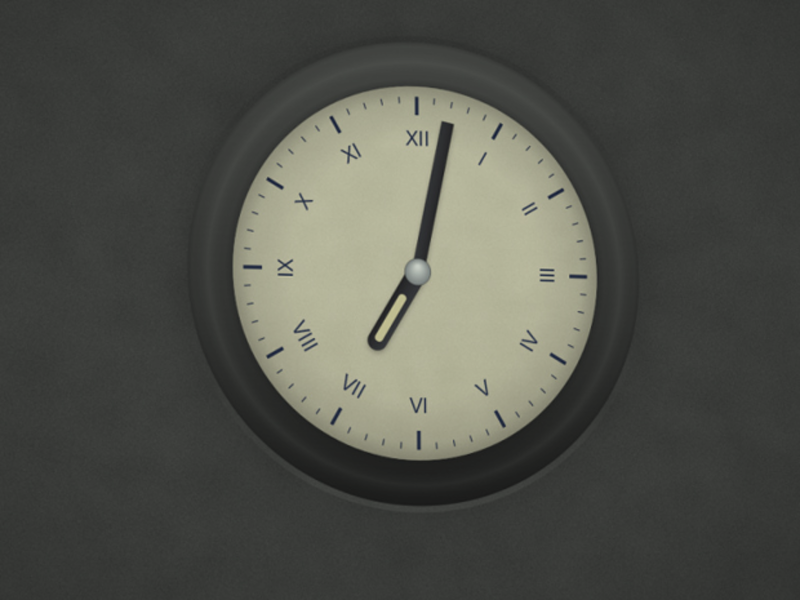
7:02
